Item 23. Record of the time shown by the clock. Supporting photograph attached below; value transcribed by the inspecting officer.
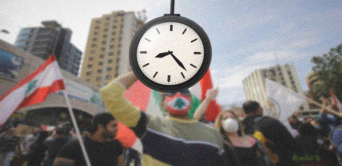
8:23
